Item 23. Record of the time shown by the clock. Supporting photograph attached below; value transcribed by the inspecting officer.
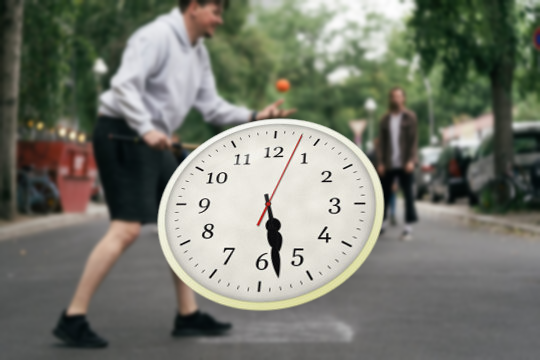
5:28:03
